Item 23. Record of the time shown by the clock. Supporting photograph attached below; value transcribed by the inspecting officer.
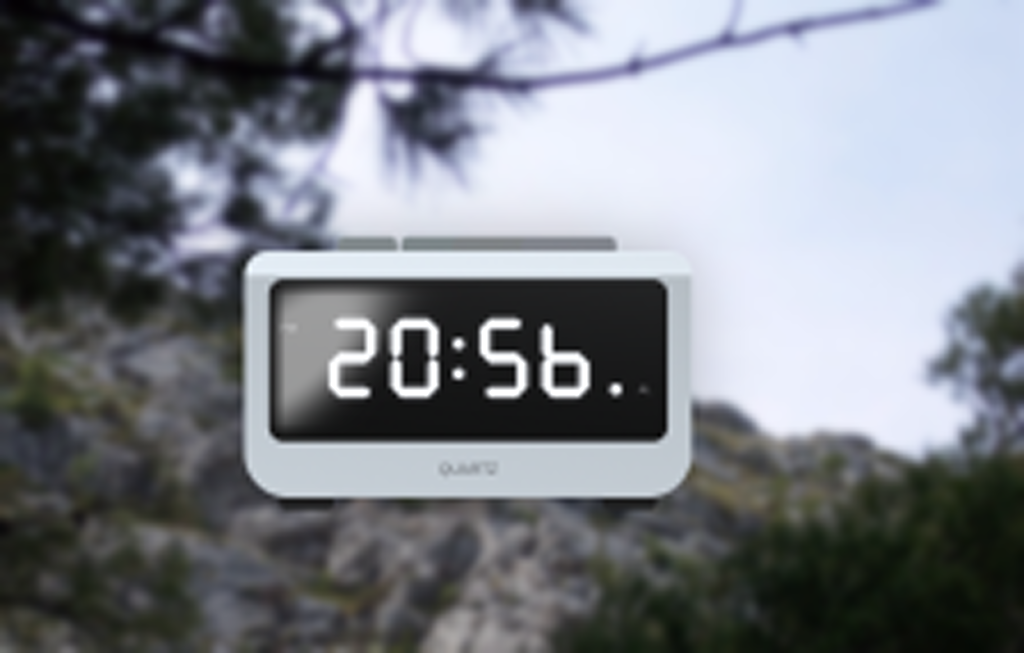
20:56
